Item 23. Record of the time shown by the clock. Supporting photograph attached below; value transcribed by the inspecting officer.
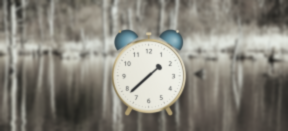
1:38
